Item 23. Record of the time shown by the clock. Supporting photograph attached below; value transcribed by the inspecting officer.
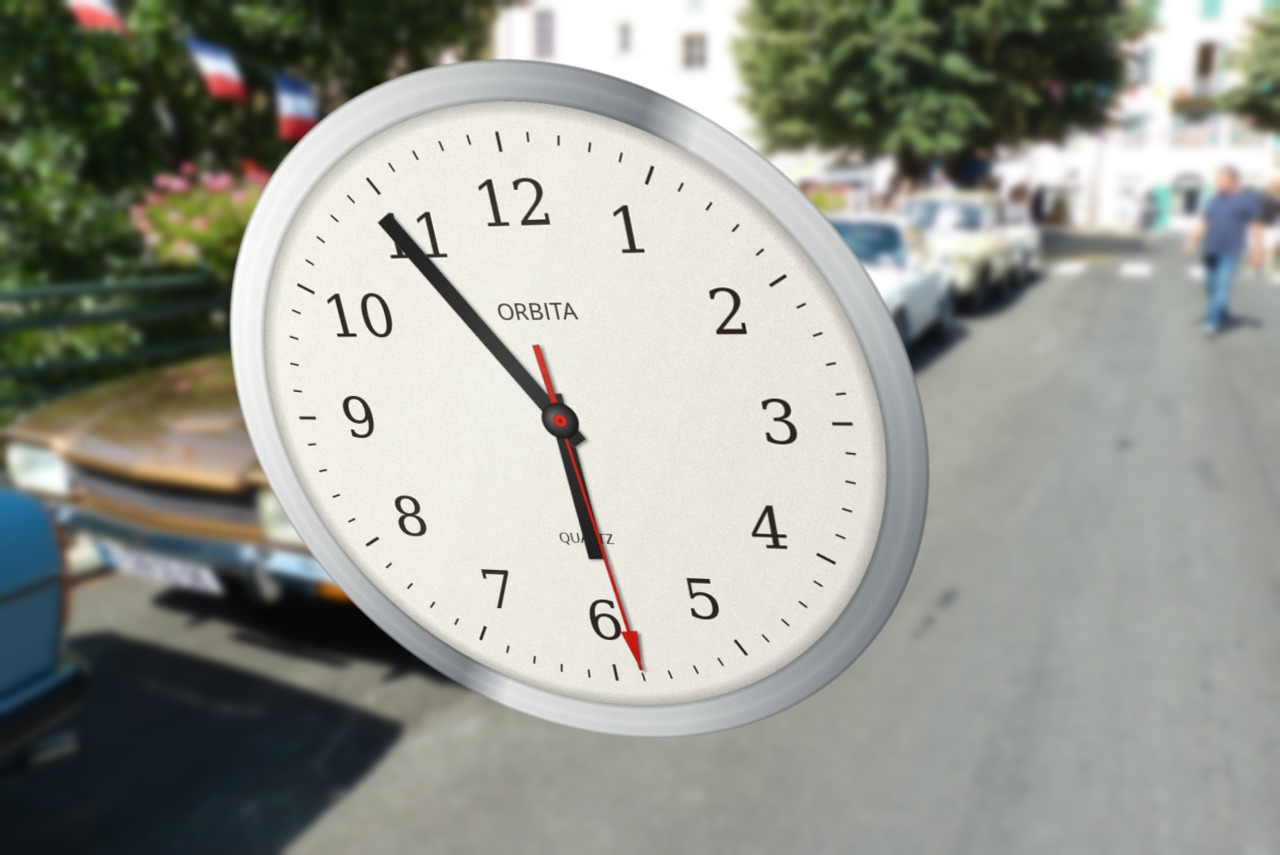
5:54:29
